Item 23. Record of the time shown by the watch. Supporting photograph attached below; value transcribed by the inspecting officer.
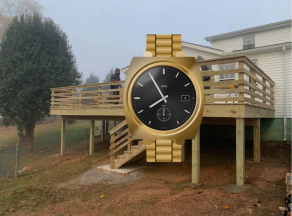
7:55
